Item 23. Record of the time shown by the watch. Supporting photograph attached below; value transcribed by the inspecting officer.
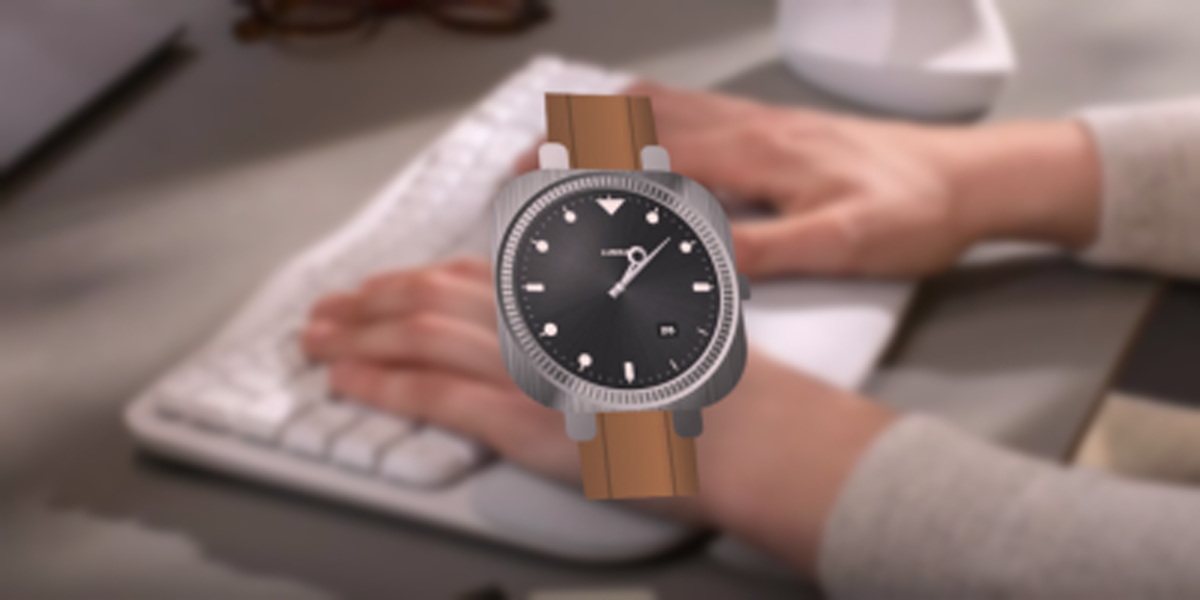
1:08
